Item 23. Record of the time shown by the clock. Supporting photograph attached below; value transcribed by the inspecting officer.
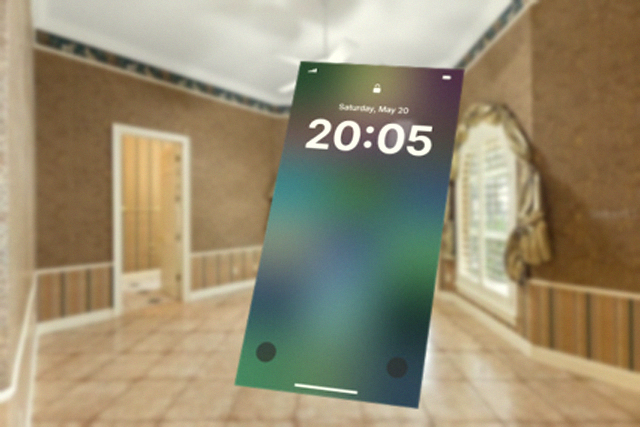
20:05
